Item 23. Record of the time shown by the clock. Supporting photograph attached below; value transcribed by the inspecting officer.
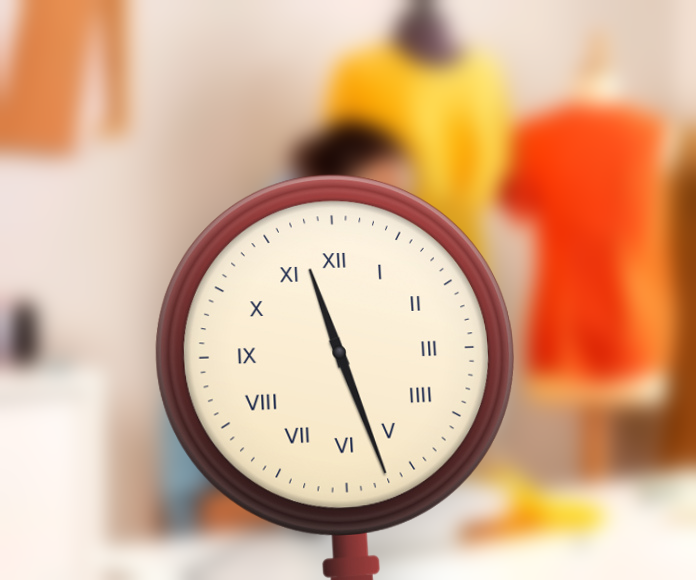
11:27
